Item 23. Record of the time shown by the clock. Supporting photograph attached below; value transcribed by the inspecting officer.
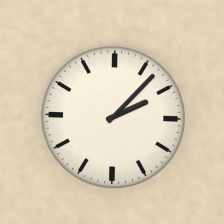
2:07
